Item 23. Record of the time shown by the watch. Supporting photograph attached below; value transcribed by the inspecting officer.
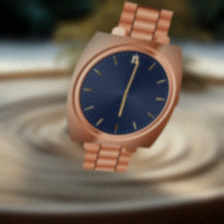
6:01
